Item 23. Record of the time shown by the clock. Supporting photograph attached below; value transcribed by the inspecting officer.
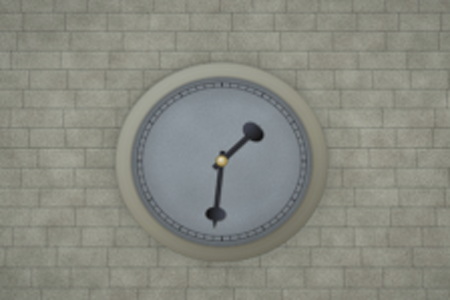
1:31
